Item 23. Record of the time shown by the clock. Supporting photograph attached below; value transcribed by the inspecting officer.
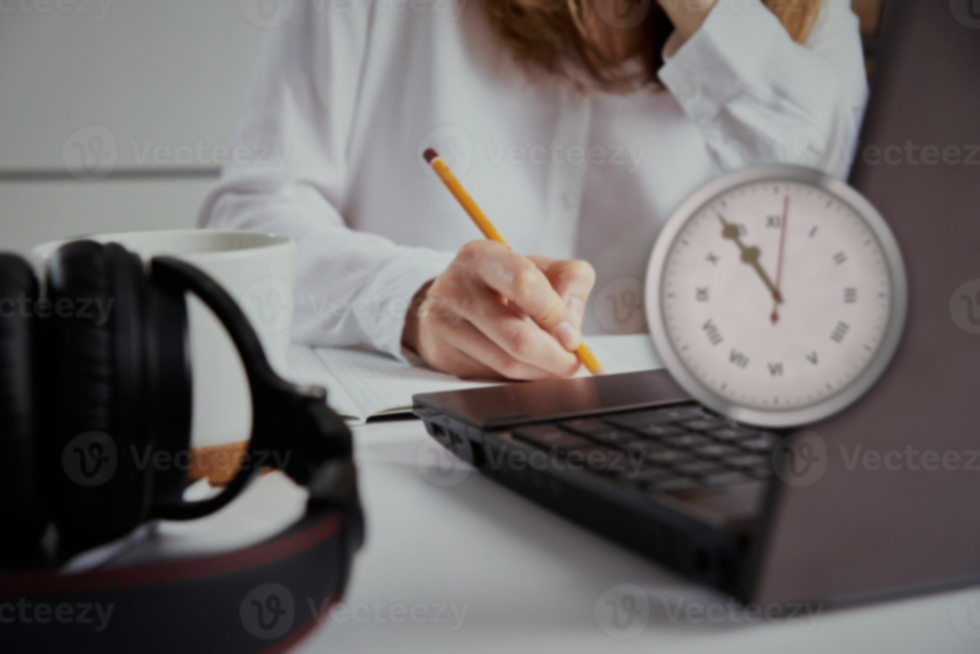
10:54:01
